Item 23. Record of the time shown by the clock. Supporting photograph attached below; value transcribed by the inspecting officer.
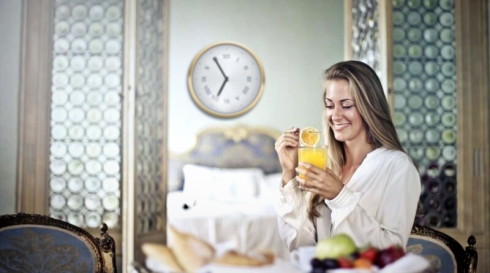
6:55
